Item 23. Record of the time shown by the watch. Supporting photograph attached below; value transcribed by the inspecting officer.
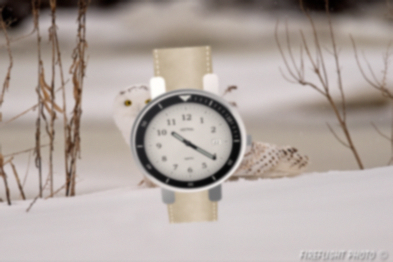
10:21
